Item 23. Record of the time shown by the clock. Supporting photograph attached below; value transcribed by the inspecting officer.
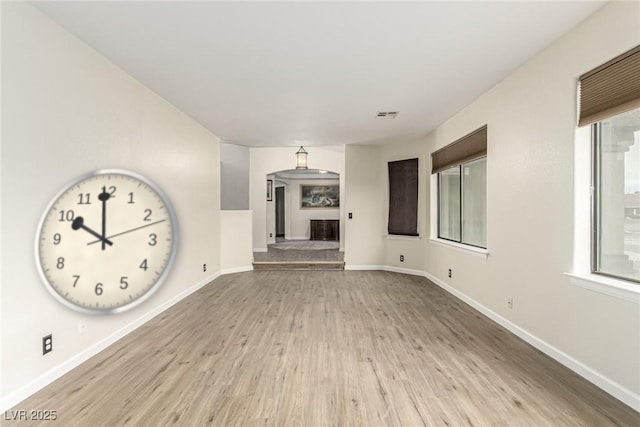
9:59:12
